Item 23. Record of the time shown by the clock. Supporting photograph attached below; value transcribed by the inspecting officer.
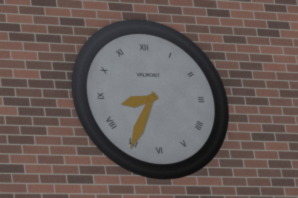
8:35
